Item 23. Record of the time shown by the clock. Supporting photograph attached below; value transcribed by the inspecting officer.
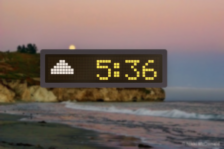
5:36
